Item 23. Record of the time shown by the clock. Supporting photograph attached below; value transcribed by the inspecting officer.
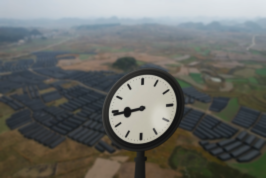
8:44
